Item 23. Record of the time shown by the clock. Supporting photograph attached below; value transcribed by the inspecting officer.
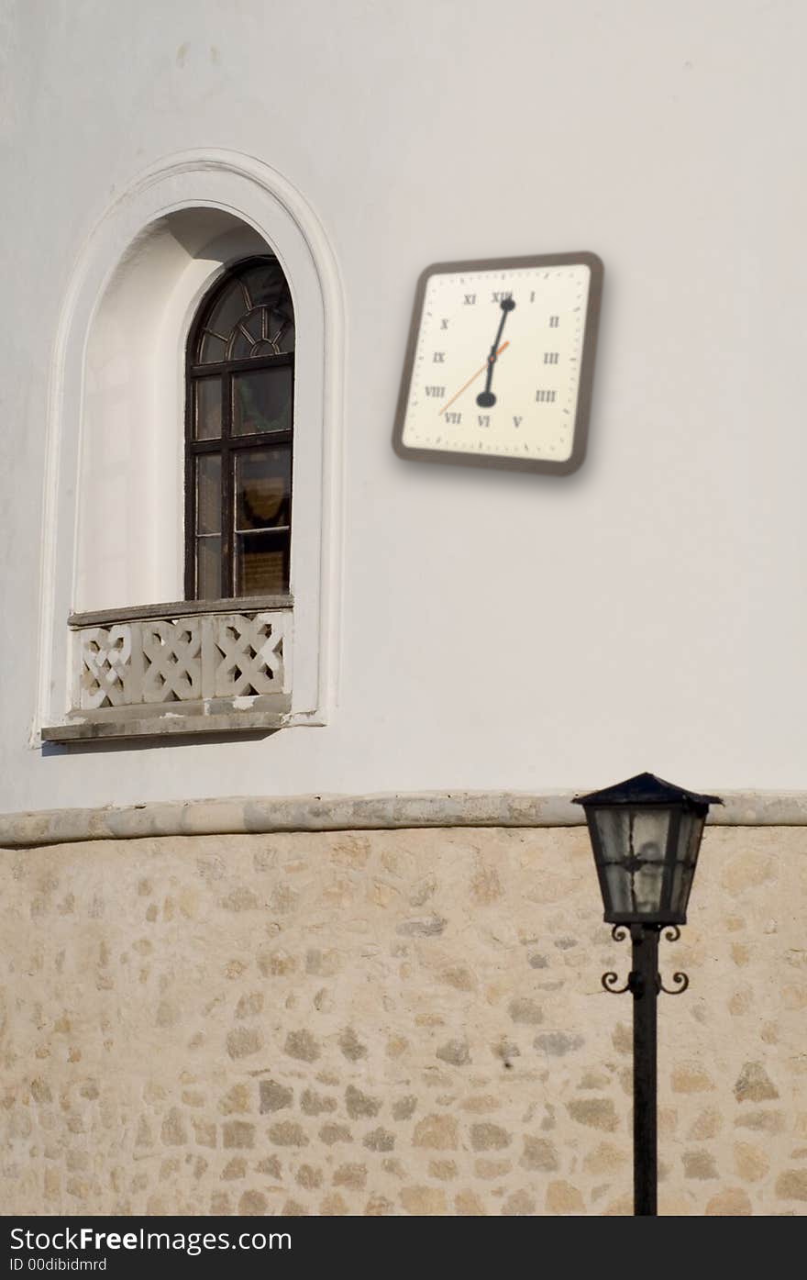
6:01:37
